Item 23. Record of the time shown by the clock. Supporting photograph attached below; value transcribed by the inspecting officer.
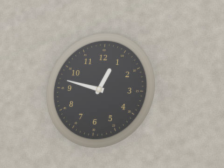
12:47
